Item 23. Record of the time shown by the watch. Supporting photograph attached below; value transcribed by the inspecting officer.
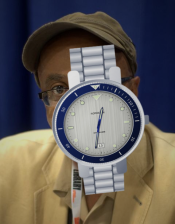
12:32
